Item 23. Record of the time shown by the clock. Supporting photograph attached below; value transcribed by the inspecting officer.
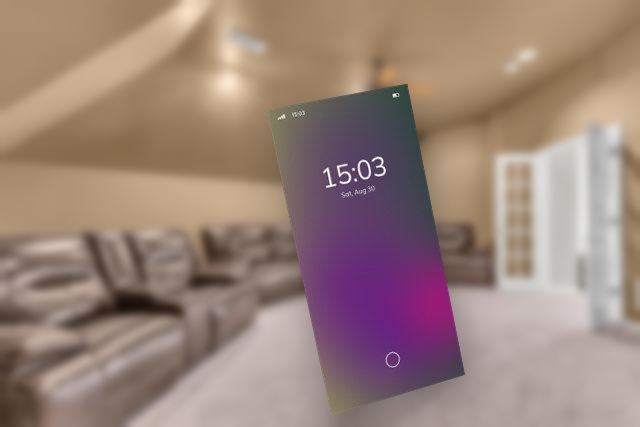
15:03
